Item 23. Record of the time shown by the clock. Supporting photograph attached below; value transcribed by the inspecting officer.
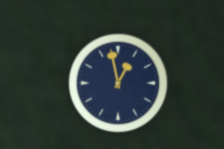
12:58
